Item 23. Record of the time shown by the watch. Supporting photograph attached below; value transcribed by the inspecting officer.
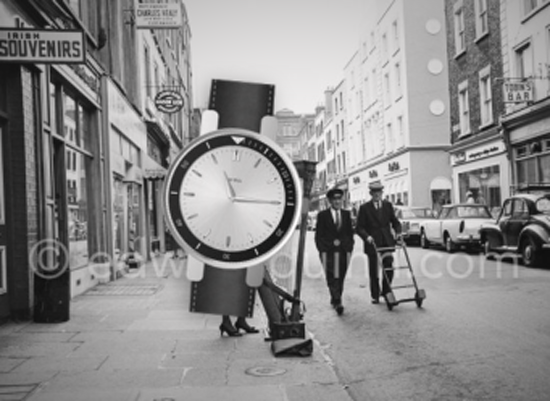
11:15
